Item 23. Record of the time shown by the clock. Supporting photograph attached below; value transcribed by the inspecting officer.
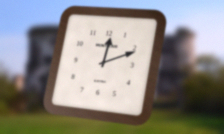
12:11
